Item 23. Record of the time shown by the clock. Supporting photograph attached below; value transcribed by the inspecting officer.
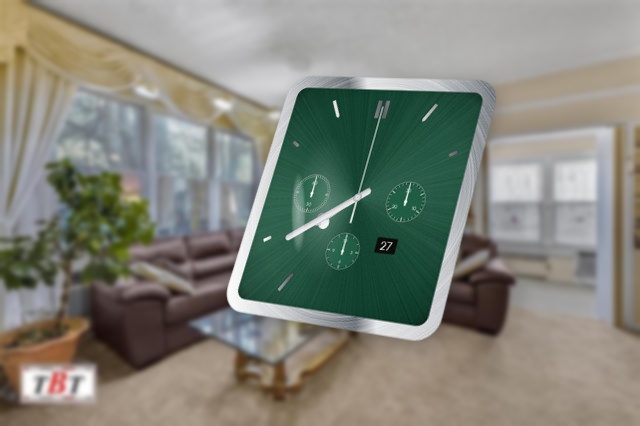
7:39
